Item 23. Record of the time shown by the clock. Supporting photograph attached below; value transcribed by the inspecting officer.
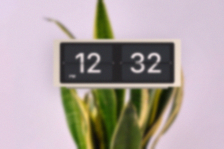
12:32
